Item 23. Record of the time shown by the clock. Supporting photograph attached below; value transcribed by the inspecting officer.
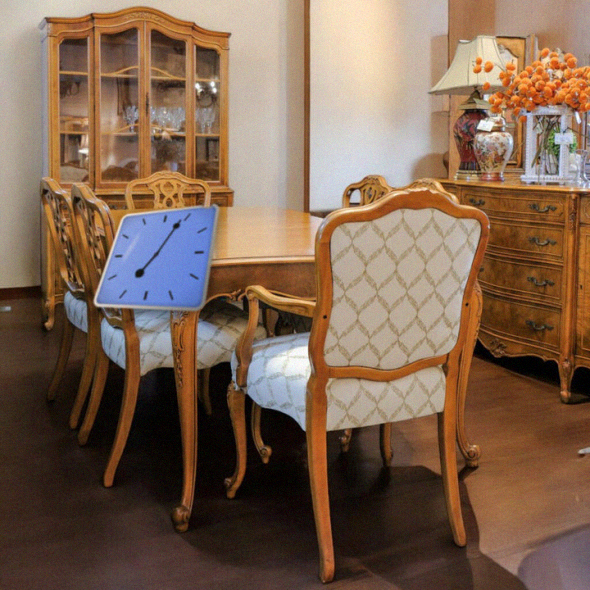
7:04
